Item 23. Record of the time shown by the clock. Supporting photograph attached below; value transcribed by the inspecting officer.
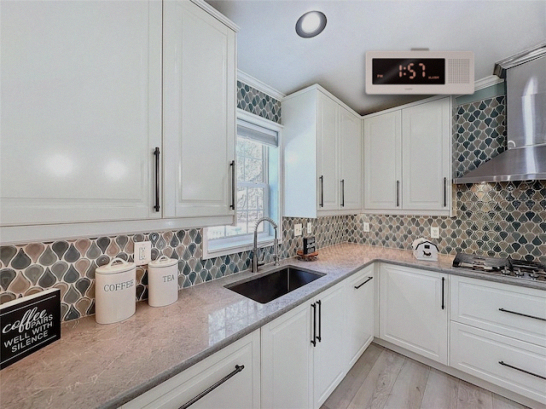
1:57
